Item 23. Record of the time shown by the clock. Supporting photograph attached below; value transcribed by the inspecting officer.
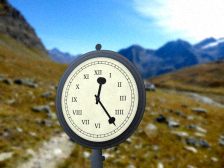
12:24
